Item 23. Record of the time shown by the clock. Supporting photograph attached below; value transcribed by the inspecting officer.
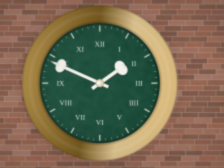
1:49
